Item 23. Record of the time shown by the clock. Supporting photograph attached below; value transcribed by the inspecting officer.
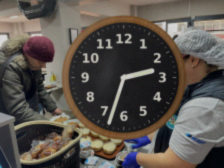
2:33
